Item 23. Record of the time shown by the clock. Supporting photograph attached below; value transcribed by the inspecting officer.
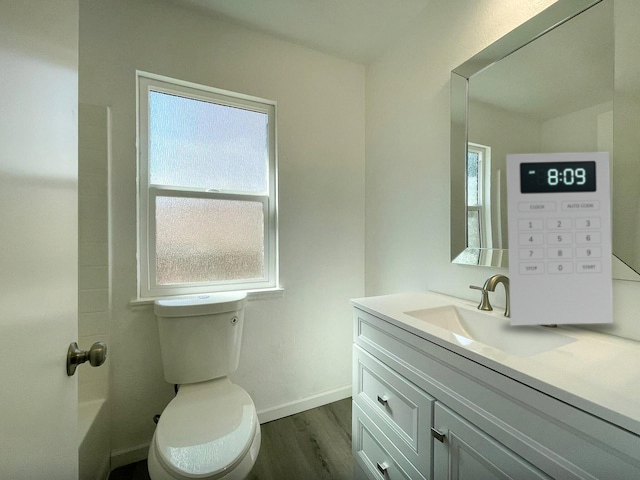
8:09
